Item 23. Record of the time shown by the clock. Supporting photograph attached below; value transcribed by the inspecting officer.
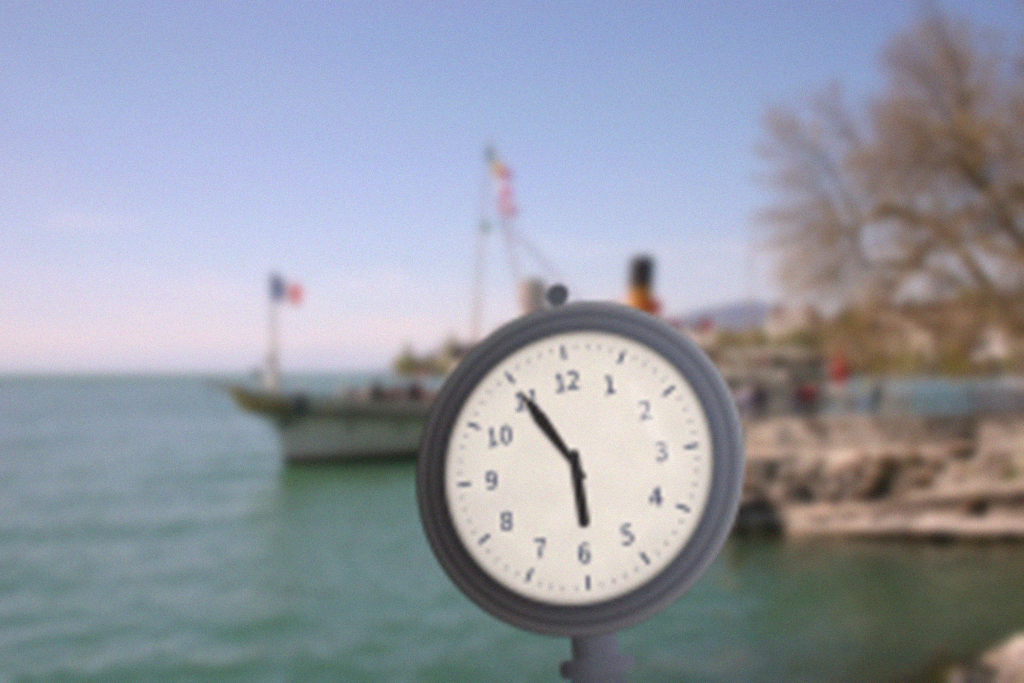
5:55
